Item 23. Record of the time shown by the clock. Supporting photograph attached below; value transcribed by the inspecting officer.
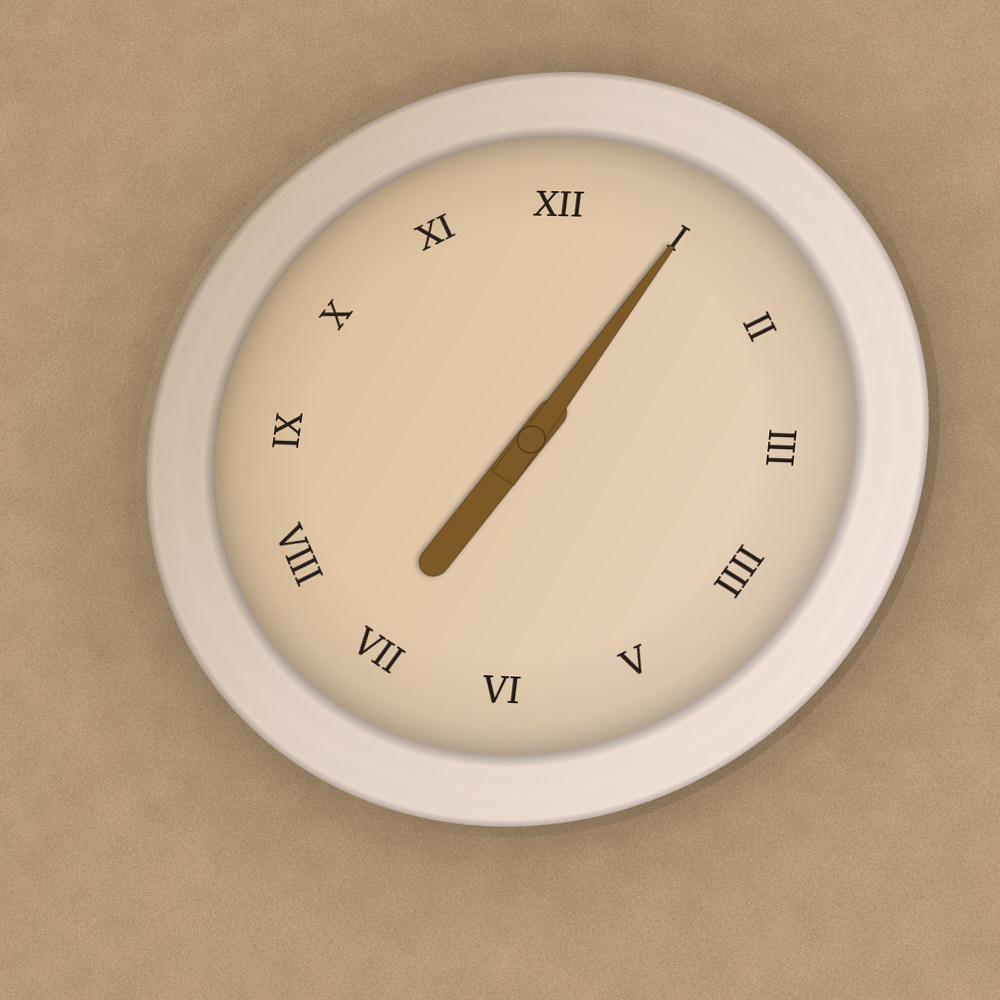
7:05
